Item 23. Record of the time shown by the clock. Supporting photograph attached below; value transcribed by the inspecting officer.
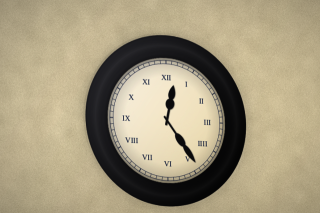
12:24
